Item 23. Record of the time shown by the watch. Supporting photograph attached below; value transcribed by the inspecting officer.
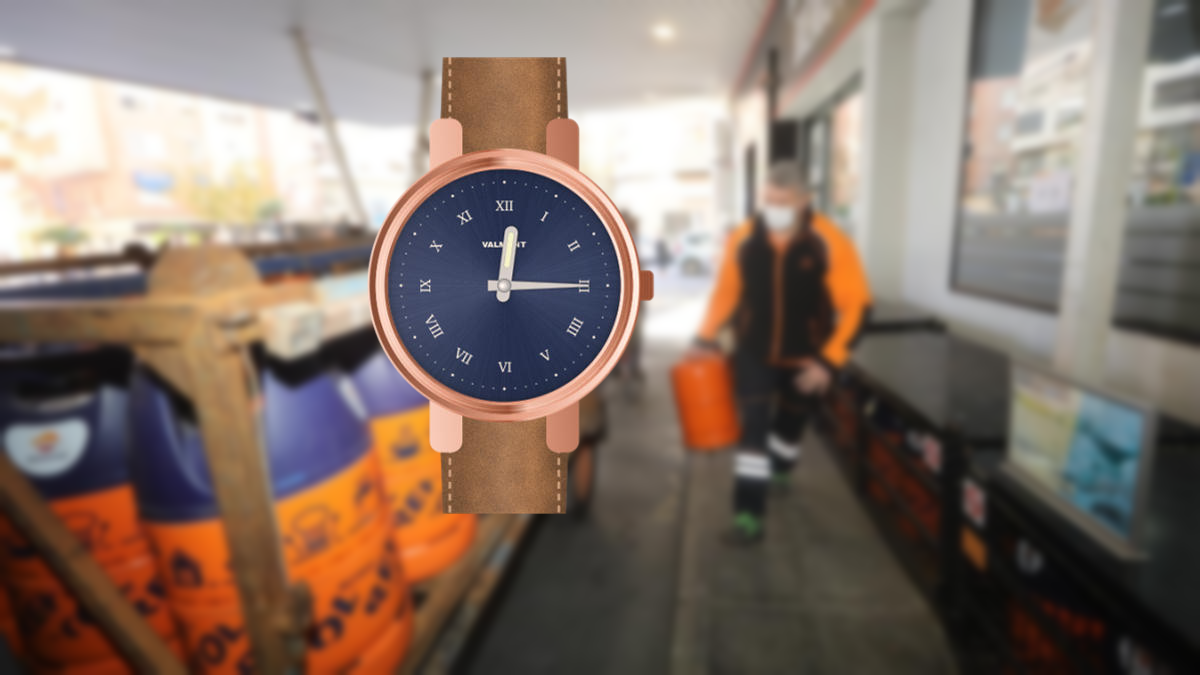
12:15
